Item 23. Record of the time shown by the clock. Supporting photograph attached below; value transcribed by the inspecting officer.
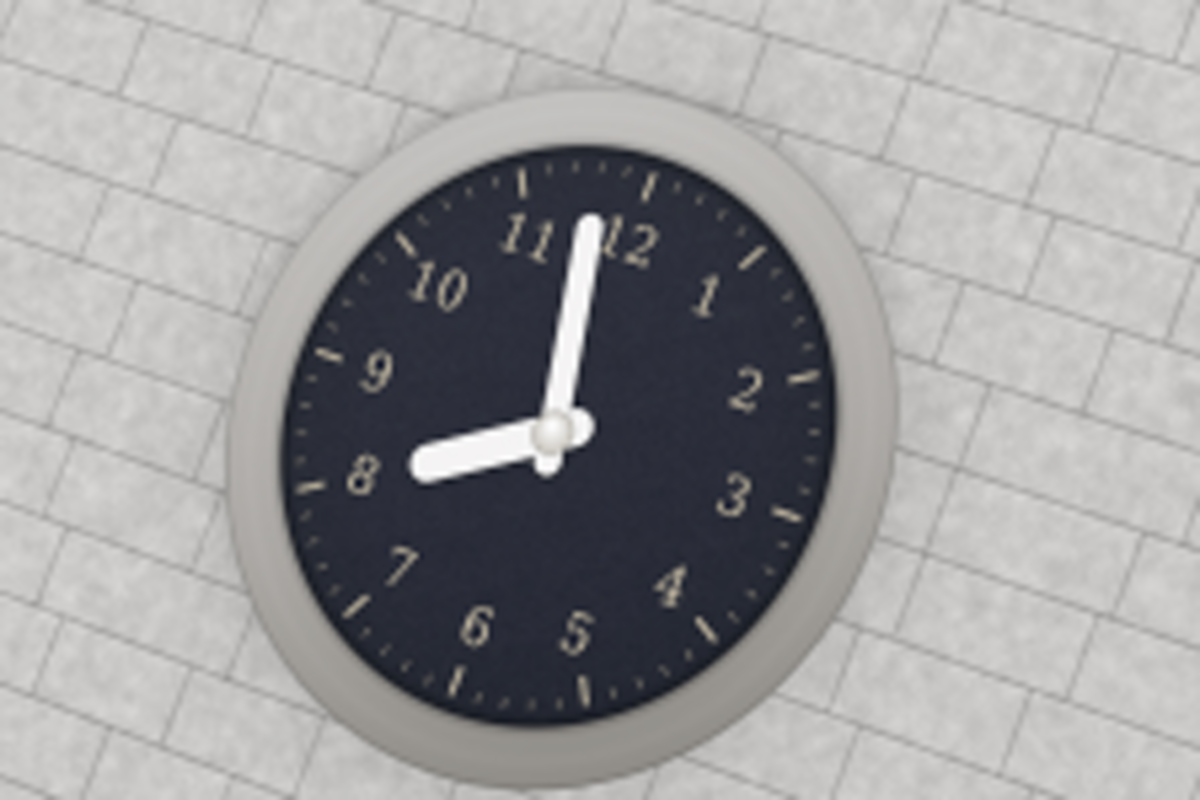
7:58
